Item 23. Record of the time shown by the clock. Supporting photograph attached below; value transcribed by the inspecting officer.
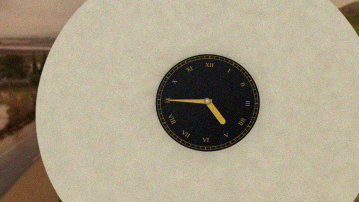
4:45
